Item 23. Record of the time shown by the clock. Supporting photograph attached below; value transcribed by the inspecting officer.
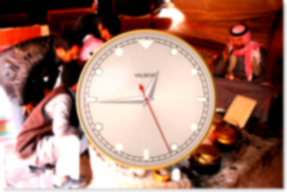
12:44:26
